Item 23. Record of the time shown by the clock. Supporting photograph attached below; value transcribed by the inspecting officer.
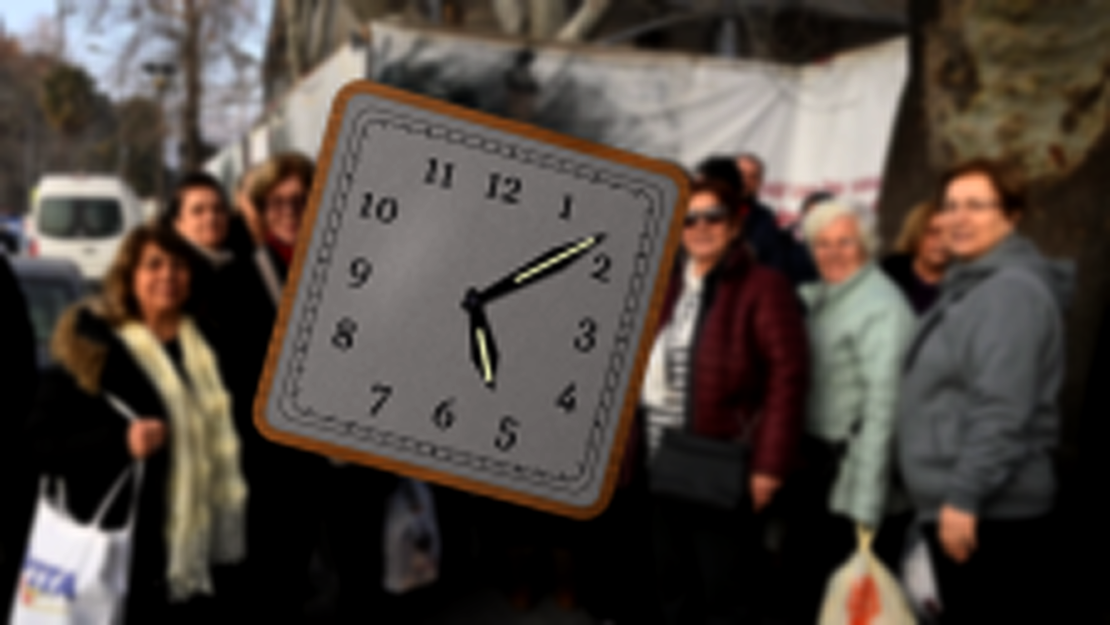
5:08
